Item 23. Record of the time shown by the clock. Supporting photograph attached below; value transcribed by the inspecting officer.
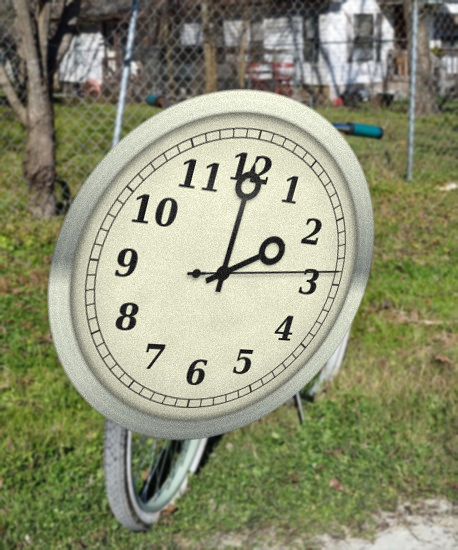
2:00:14
